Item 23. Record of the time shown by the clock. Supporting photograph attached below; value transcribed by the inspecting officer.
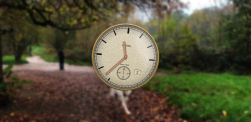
11:37
